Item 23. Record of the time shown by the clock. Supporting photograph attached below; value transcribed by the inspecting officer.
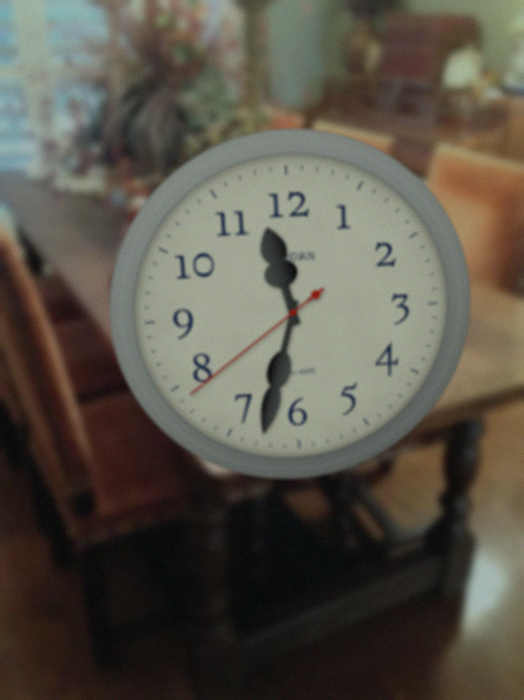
11:32:39
